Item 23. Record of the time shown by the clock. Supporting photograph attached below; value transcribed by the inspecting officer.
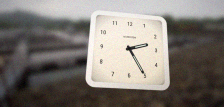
2:25
